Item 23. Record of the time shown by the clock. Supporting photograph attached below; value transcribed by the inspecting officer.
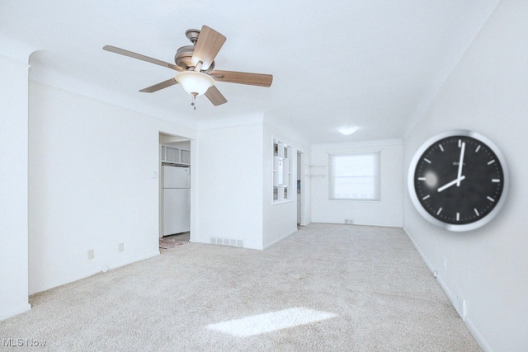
8:01
